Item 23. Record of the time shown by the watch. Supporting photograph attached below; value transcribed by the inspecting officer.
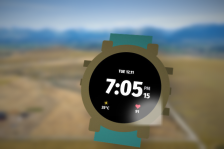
7:05:15
